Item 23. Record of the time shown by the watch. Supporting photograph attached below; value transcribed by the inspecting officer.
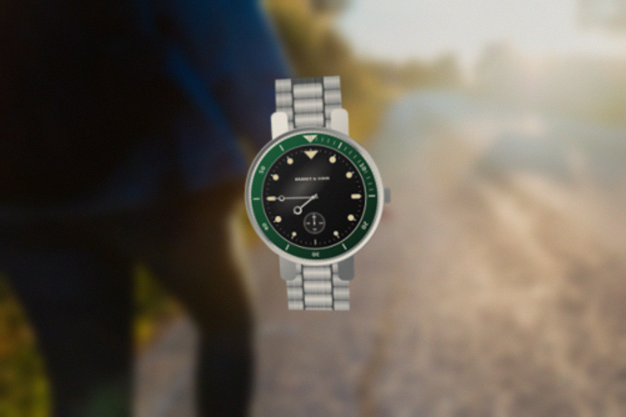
7:45
